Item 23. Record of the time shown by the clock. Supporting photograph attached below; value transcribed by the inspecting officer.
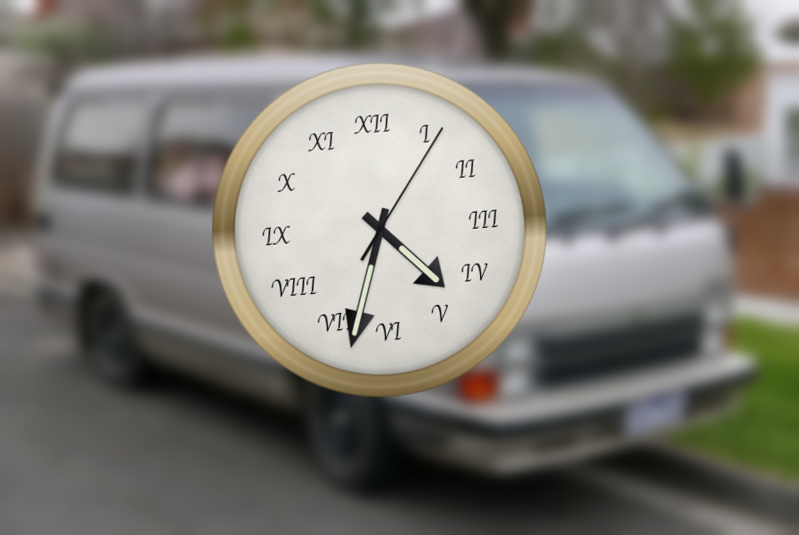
4:33:06
